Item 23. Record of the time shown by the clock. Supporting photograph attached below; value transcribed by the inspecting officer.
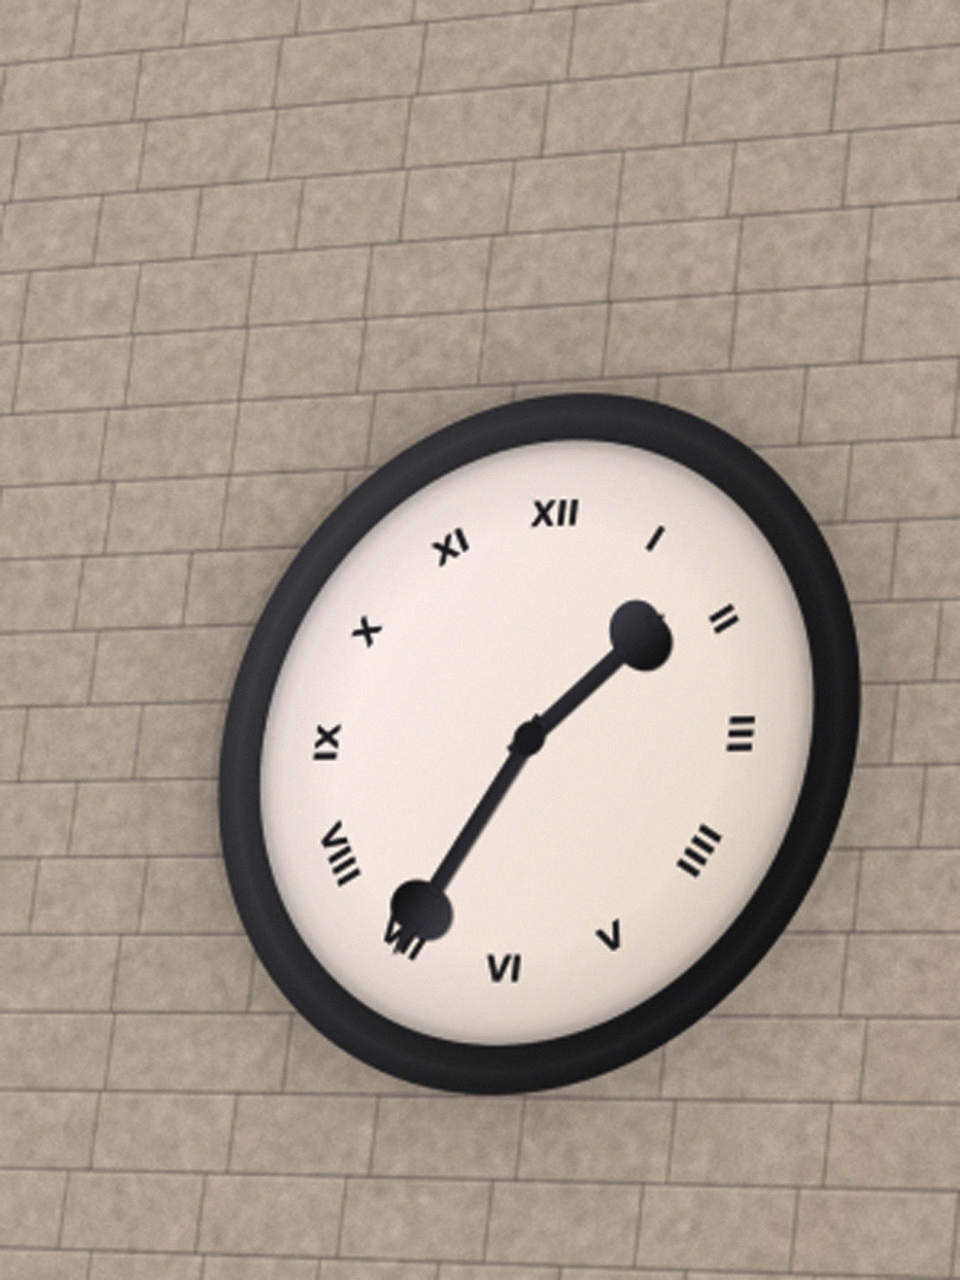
1:35
